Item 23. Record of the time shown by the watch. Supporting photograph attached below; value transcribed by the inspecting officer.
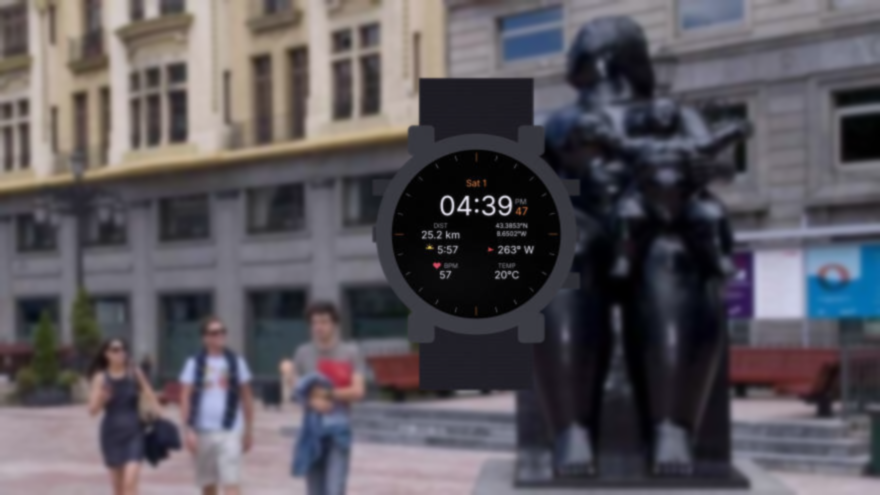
4:39:47
